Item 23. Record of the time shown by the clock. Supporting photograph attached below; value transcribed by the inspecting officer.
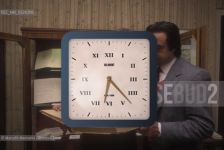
6:23
